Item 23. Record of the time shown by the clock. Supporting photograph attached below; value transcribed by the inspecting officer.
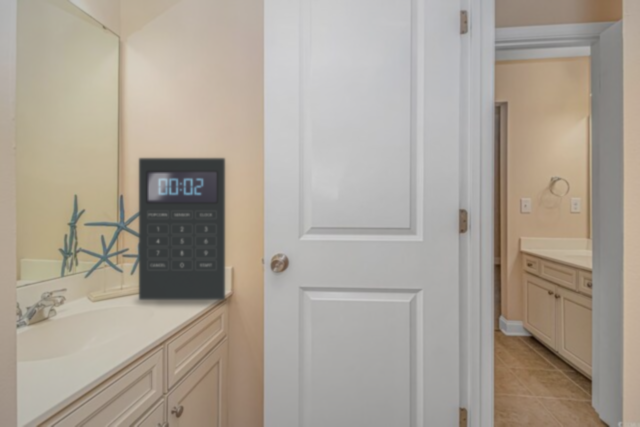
0:02
